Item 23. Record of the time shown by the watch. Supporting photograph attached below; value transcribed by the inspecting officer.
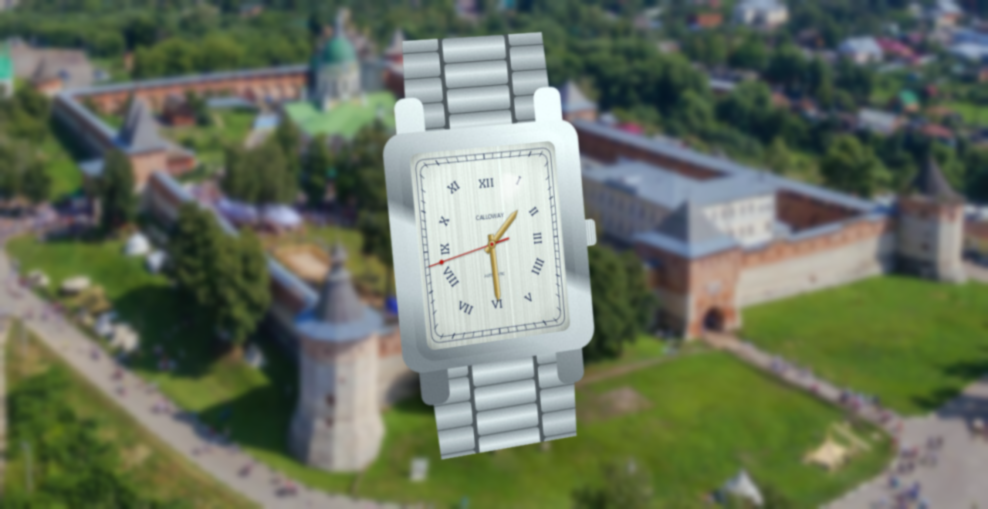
1:29:43
